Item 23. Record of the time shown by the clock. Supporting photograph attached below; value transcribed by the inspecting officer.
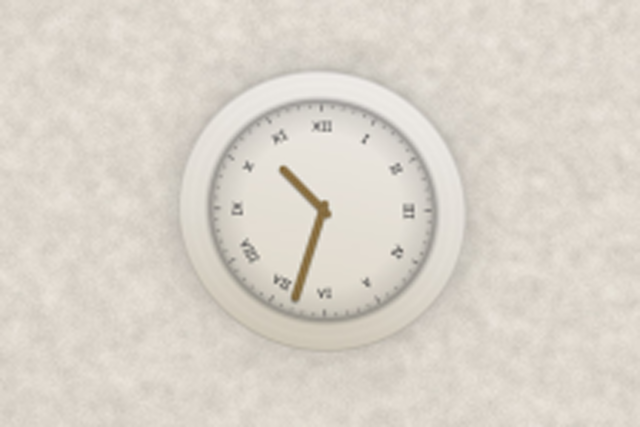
10:33
